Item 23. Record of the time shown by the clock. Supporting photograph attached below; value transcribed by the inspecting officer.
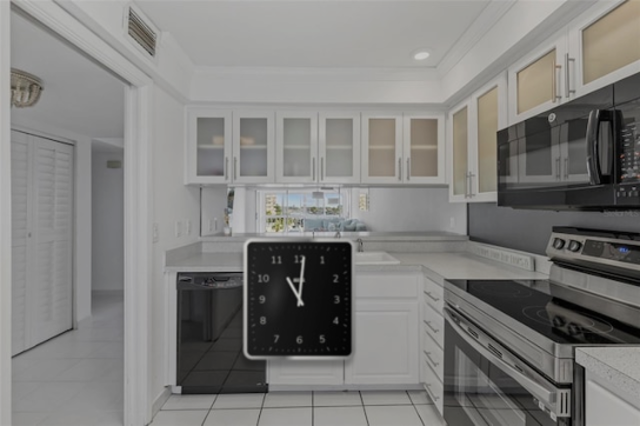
11:01
